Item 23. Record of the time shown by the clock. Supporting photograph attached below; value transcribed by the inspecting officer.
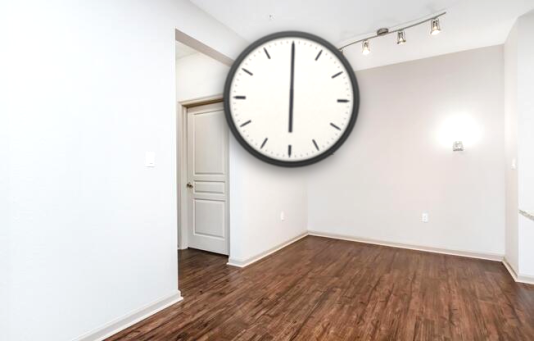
6:00
